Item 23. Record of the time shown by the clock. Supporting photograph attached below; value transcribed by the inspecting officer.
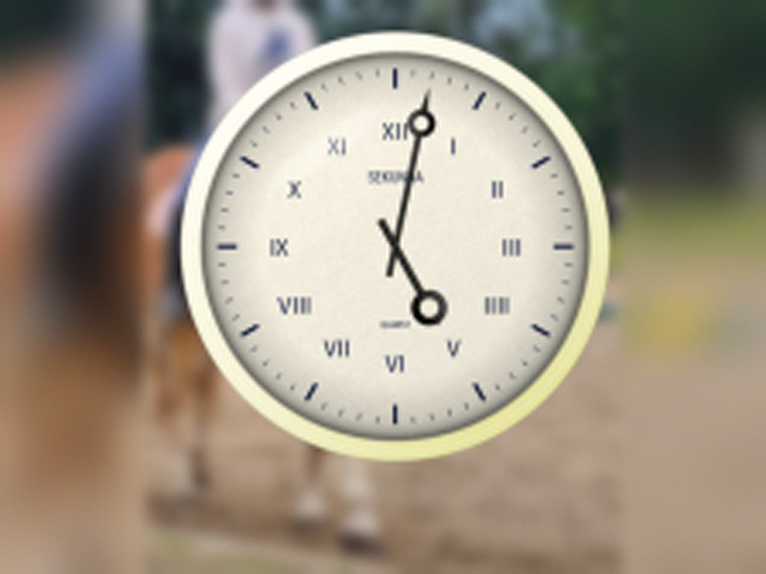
5:02
